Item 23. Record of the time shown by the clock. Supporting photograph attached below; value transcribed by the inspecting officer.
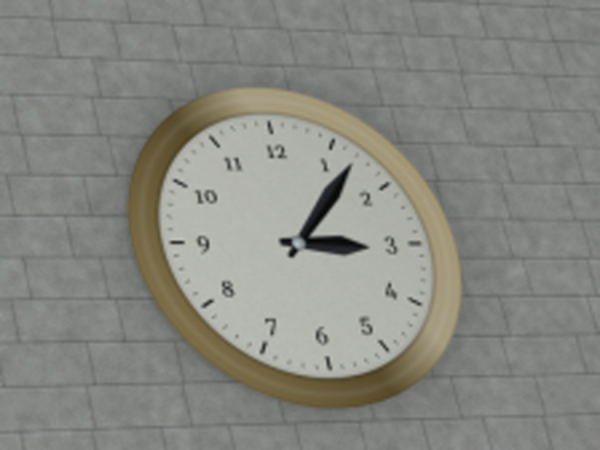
3:07
